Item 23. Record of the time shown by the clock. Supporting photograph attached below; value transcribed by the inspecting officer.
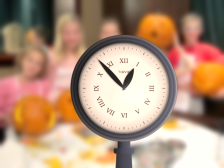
12:53
